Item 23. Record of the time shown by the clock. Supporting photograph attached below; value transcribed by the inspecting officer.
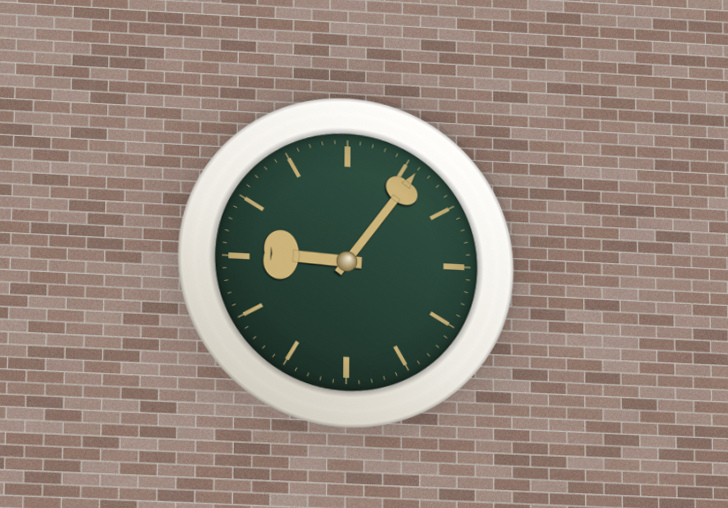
9:06
